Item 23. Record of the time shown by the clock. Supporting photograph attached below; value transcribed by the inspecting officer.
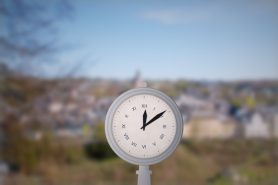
12:09
